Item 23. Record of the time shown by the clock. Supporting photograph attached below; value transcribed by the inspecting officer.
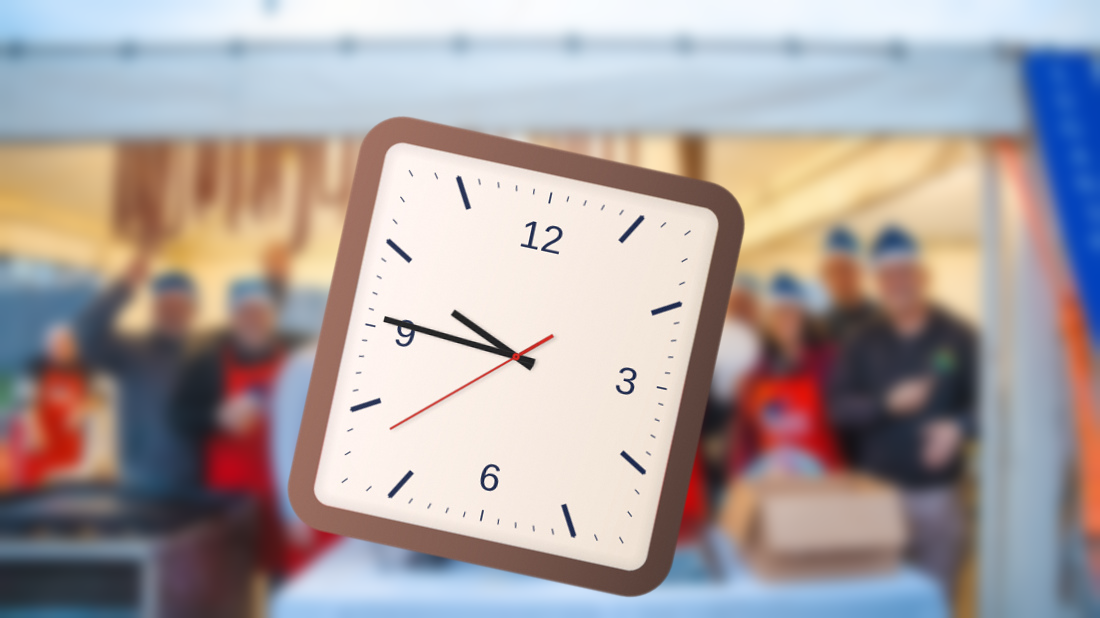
9:45:38
